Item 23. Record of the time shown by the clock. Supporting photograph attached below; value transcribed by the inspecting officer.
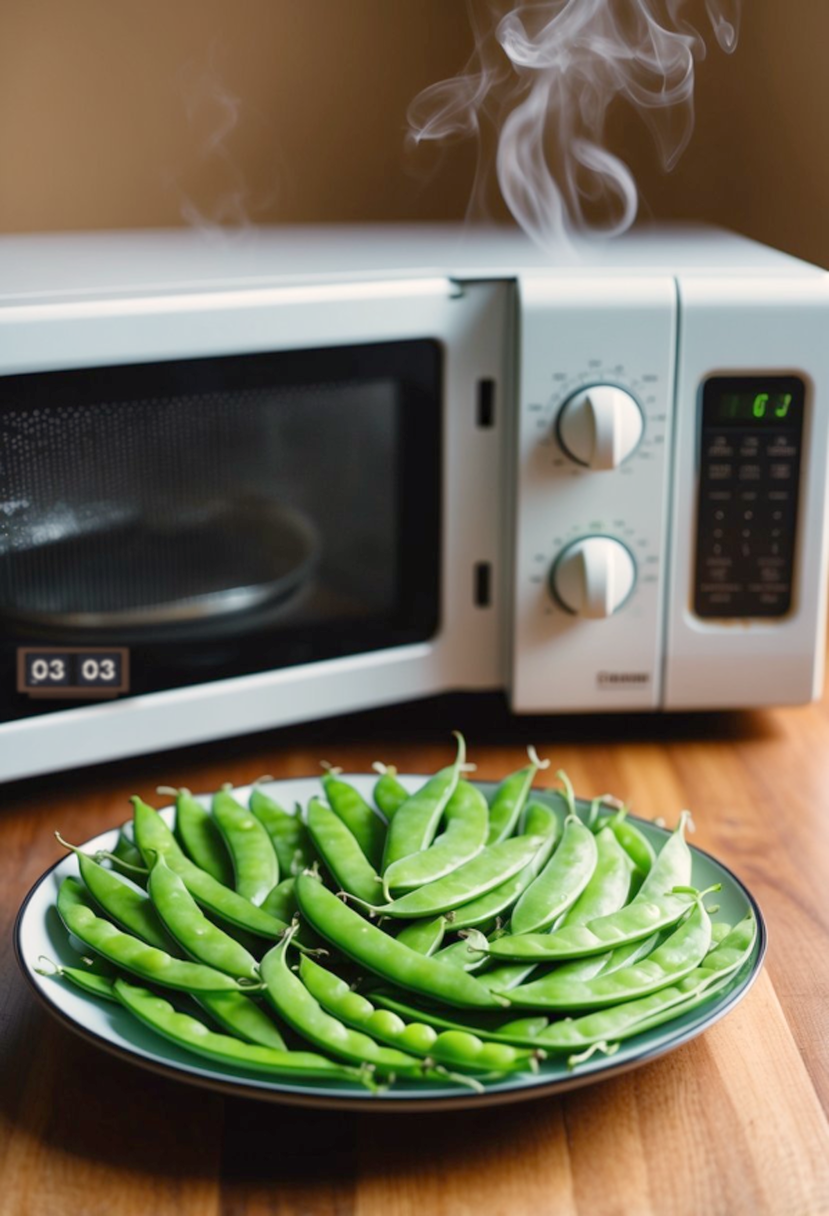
3:03
